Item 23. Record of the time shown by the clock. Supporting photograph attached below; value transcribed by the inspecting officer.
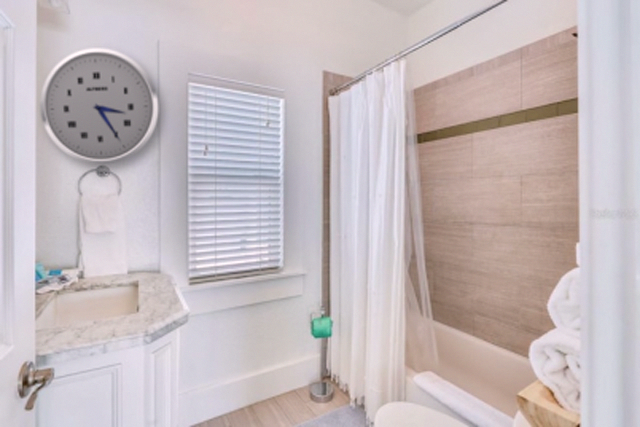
3:25
